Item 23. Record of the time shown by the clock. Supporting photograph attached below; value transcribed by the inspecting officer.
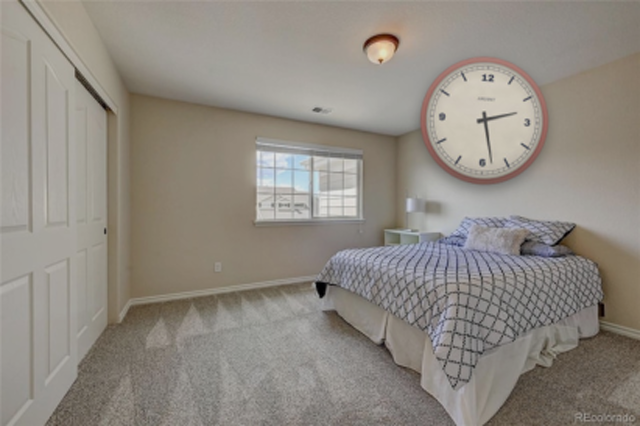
2:28
